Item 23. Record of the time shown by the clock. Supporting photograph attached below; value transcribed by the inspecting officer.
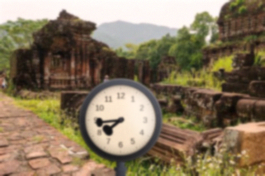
7:44
